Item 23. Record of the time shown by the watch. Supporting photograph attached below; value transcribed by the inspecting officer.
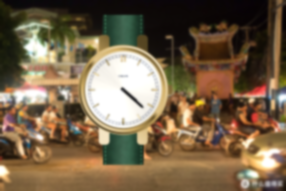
4:22
